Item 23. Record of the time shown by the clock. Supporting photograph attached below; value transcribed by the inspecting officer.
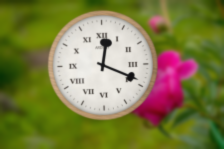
12:19
